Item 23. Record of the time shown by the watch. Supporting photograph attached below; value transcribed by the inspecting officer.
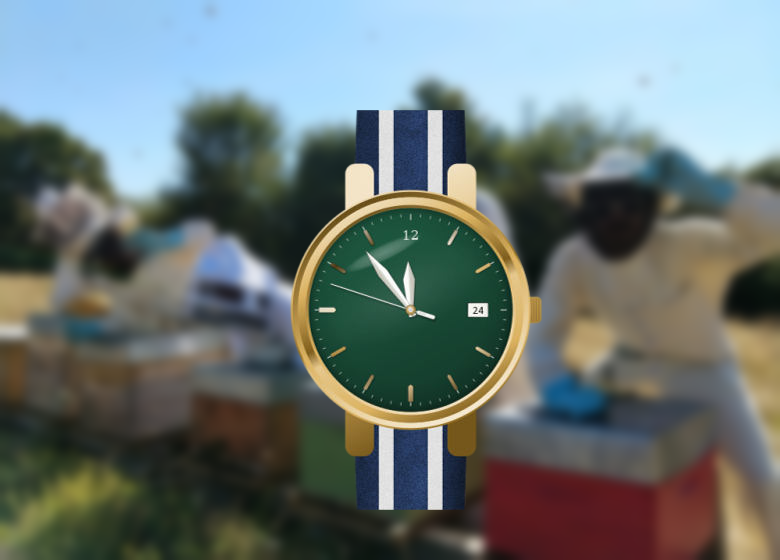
11:53:48
